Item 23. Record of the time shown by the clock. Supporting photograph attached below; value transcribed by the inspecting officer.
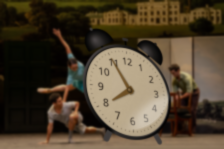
7:55
